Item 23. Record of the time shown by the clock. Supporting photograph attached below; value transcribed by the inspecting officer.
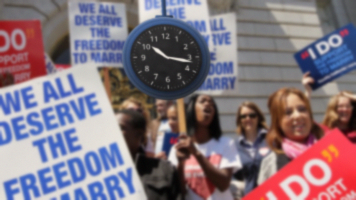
10:17
